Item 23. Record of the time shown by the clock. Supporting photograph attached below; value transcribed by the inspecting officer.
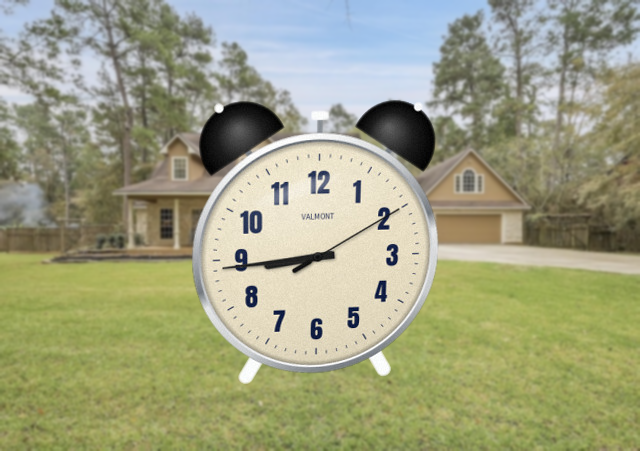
8:44:10
